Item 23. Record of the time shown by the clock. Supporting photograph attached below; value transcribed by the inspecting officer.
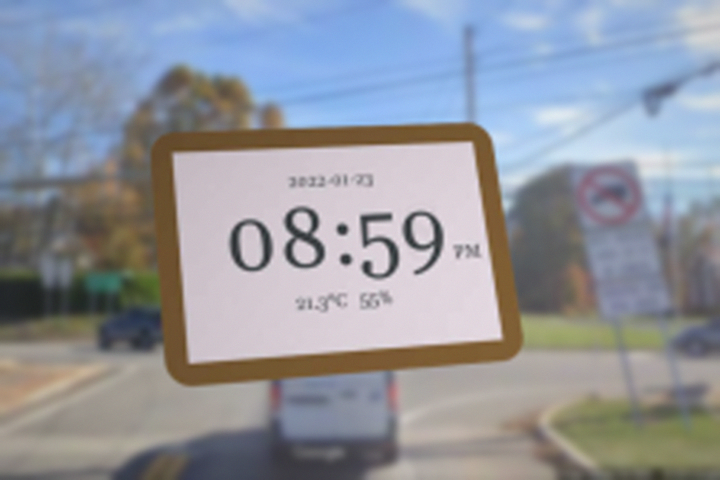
8:59
